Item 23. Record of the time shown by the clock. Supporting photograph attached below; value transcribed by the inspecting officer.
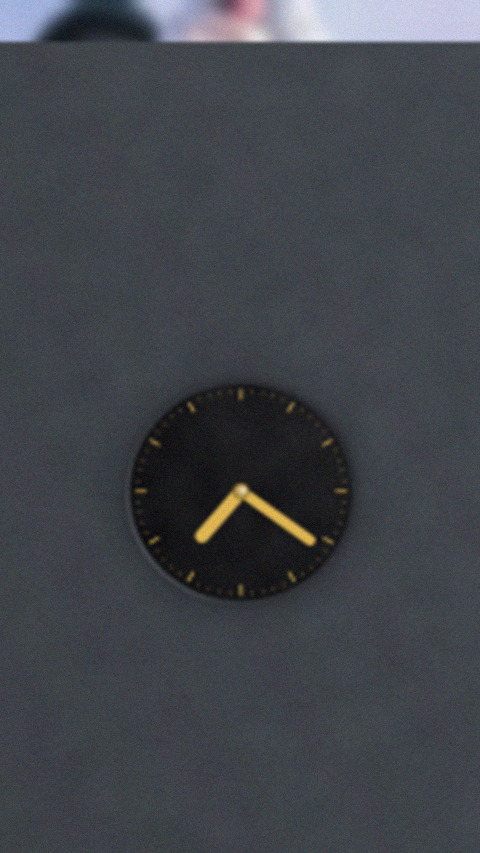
7:21
